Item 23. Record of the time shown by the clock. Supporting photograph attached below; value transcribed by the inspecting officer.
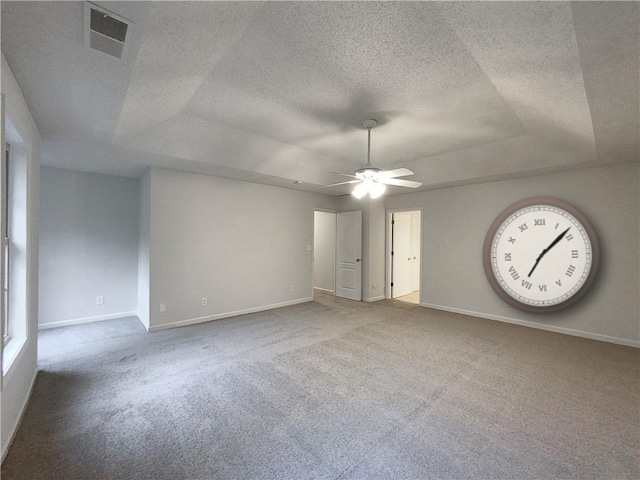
7:08
